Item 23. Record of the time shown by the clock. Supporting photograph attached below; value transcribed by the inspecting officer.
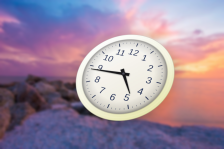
4:44
